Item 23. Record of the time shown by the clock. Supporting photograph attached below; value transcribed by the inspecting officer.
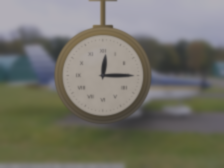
12:15
